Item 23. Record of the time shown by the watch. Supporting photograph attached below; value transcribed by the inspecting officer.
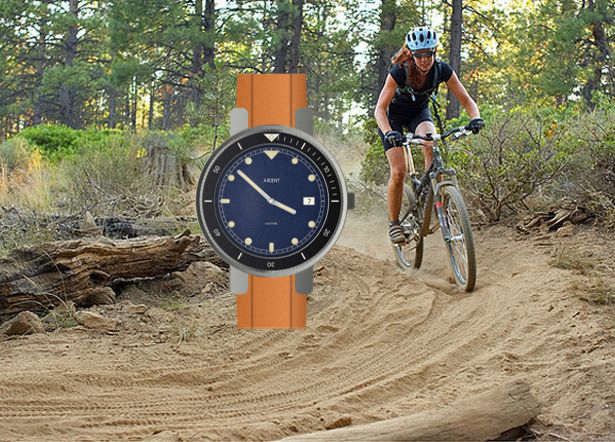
3:52
